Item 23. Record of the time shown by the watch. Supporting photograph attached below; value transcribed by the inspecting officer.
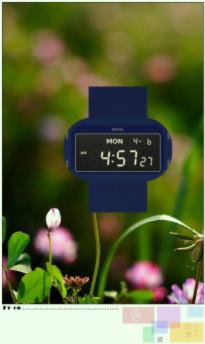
4:57:27
